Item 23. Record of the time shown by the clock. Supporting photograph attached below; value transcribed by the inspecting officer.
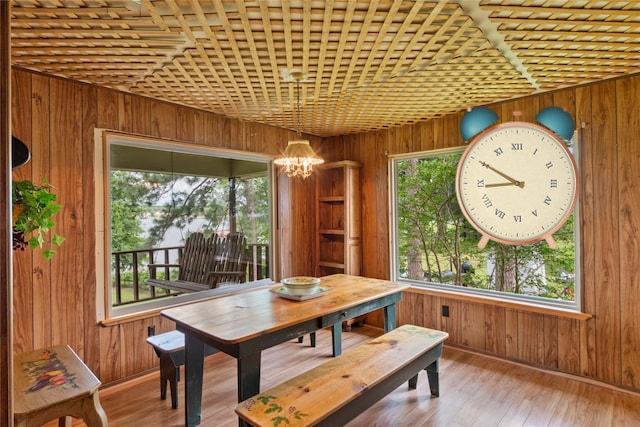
8:50
